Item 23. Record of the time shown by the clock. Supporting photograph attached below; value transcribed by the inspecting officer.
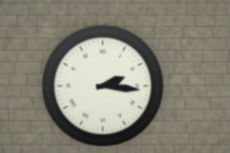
2:16
